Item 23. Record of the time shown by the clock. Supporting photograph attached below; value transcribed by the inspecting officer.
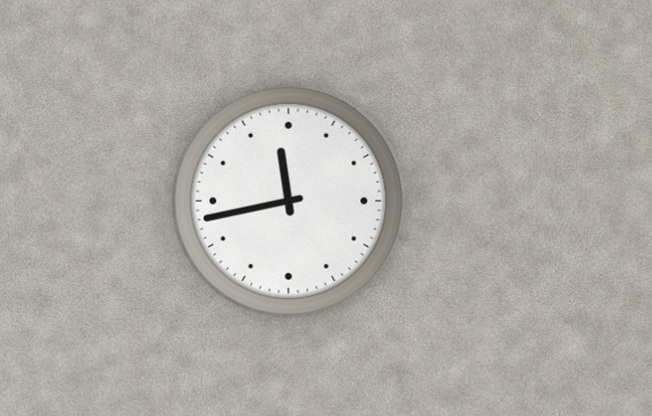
11:43
